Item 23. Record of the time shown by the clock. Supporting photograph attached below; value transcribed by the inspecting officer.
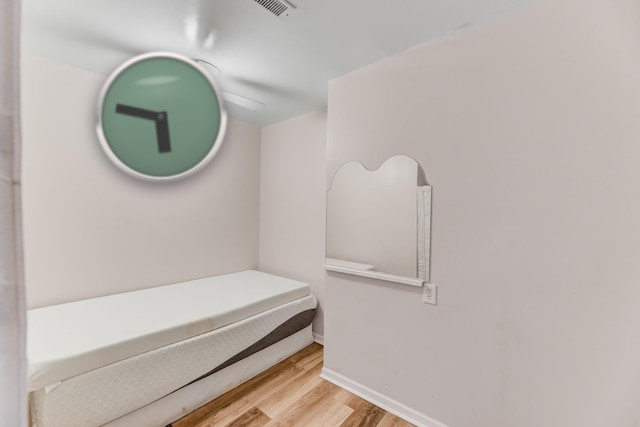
5:47
